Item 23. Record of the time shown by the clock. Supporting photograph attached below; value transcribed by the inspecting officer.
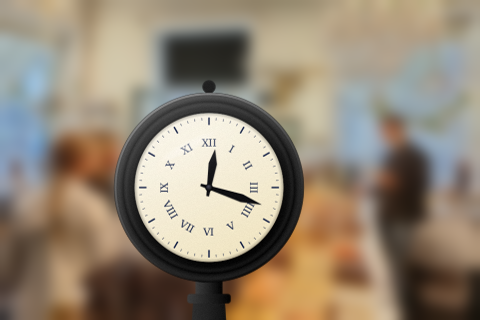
12:18
